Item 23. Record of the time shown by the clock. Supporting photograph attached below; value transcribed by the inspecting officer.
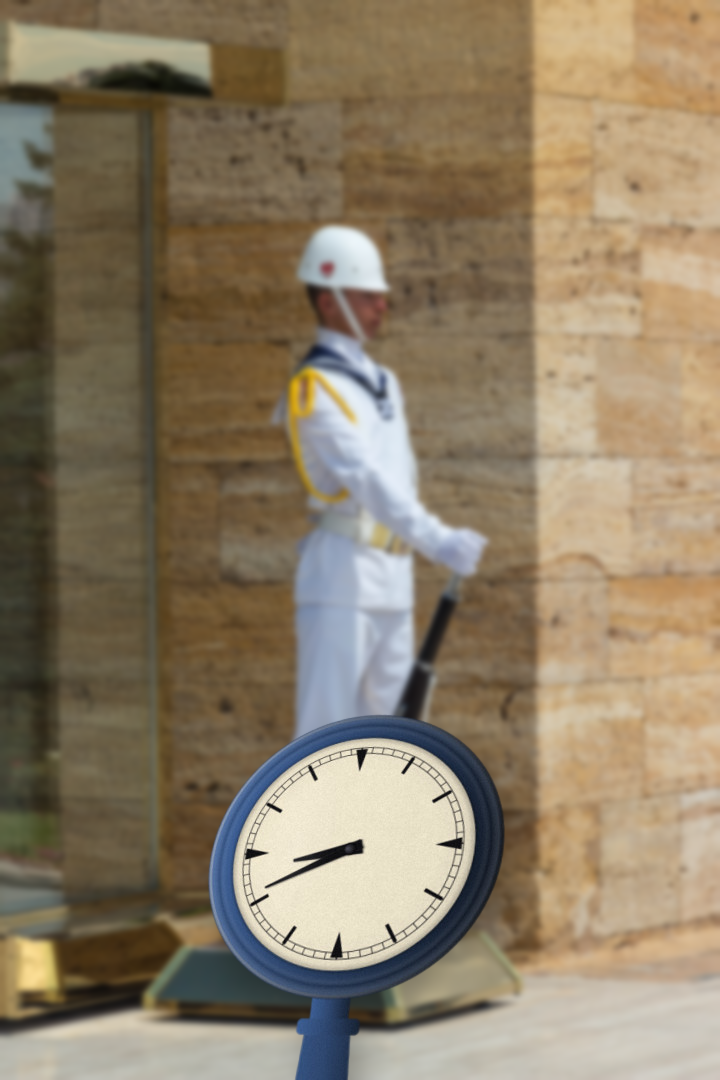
8:41
